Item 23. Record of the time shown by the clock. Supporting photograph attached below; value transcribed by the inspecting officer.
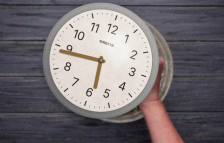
5:44
